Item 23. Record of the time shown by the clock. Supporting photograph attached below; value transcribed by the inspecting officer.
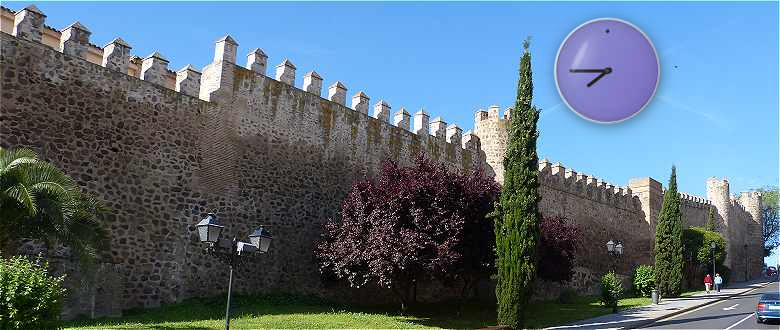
7:45
